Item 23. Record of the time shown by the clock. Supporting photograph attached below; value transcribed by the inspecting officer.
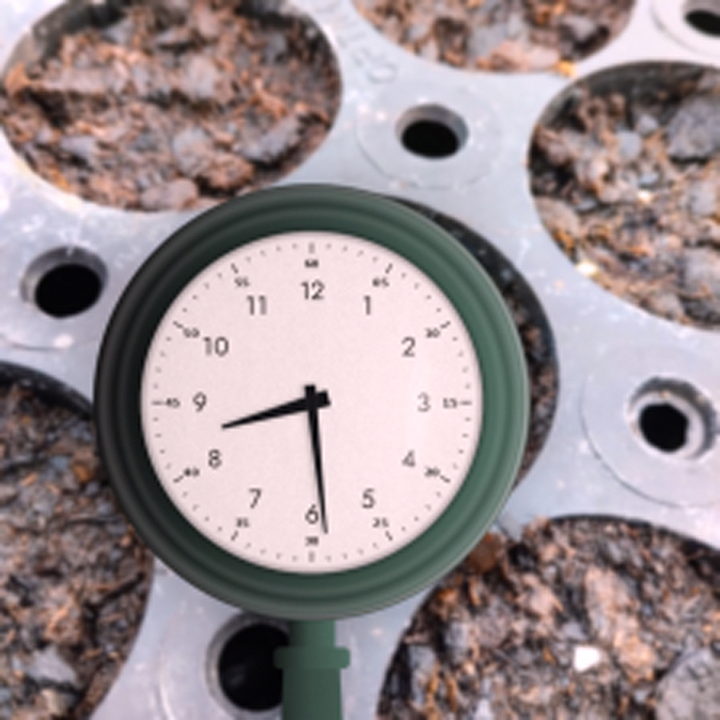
8:29
